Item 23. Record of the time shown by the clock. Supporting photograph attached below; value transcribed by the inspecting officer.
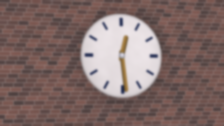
12:29
